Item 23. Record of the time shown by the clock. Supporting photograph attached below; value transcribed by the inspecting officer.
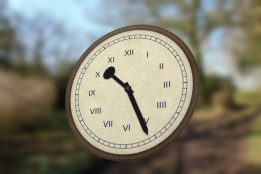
10:26
